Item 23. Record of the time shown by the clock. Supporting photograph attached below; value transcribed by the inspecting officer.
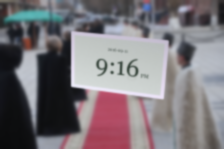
9:16
